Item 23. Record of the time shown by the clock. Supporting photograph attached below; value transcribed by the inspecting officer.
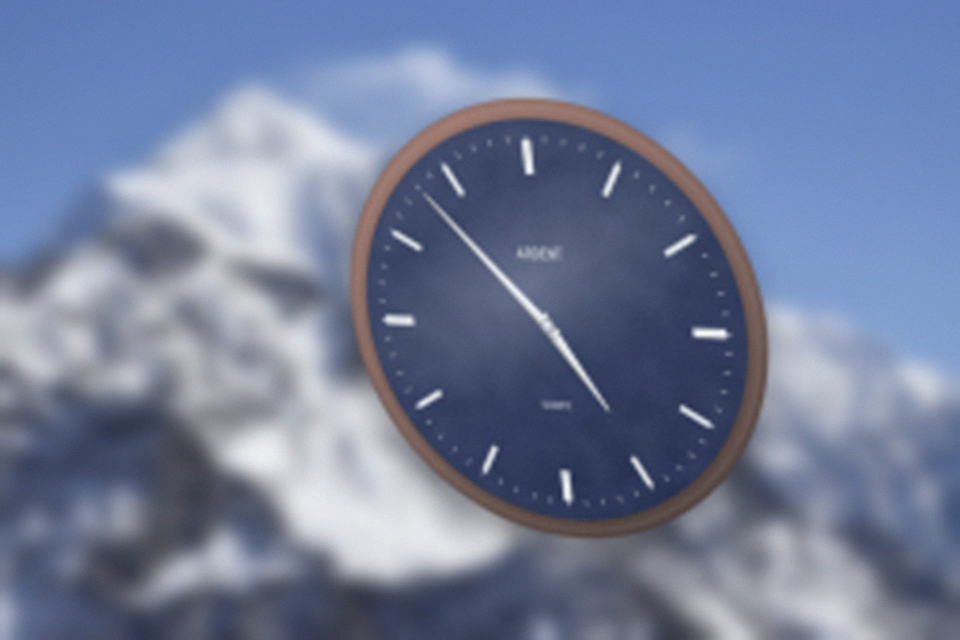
4:53
